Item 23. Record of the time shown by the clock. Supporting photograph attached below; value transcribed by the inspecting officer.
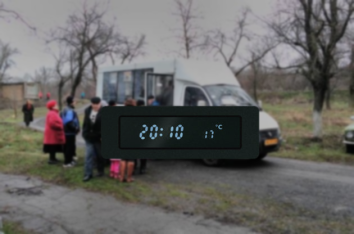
20:10
